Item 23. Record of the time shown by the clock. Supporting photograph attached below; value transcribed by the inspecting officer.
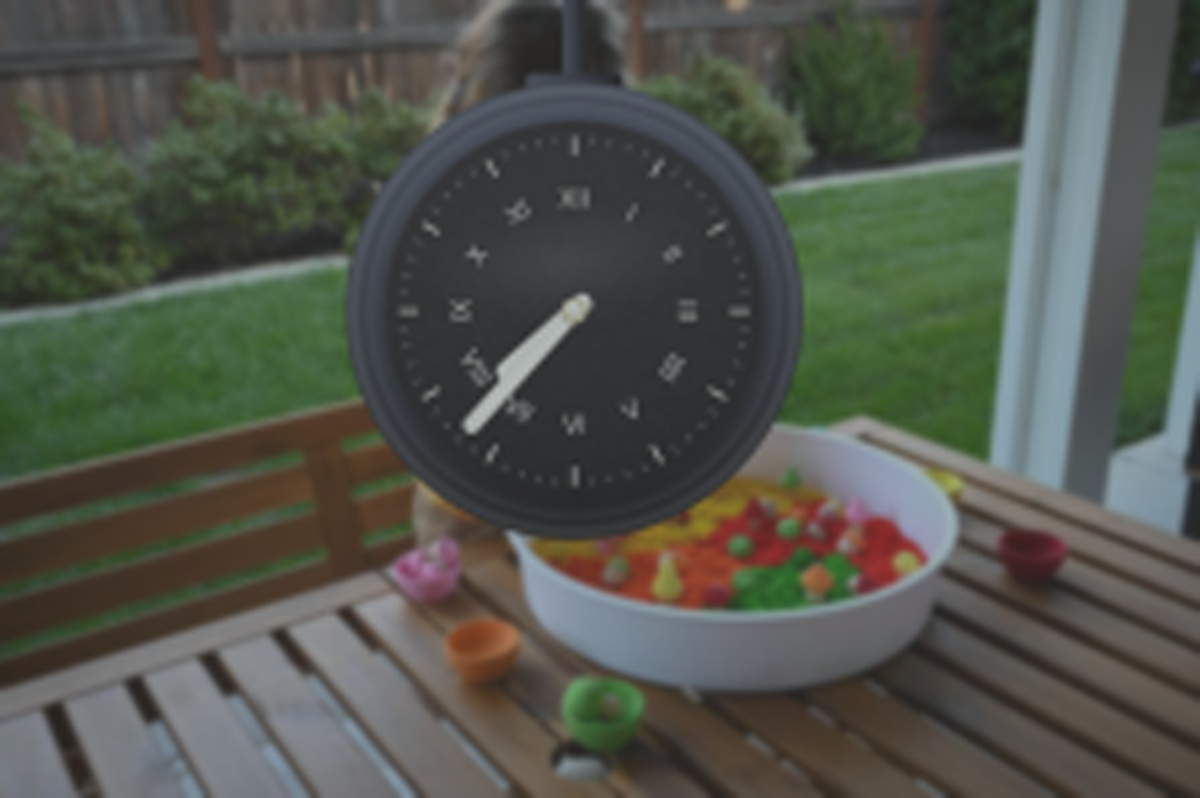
7:37
